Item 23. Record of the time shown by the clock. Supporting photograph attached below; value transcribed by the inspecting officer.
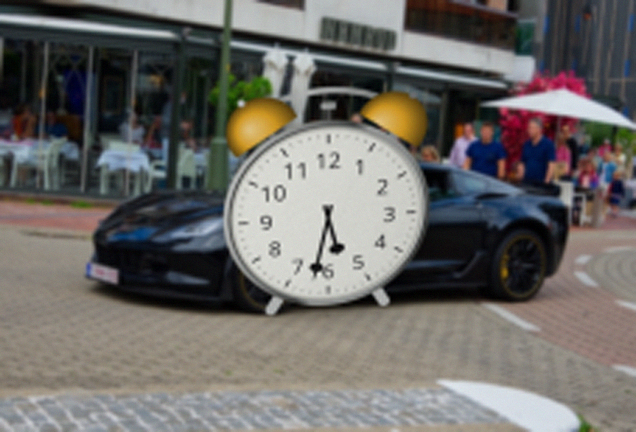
5:32
